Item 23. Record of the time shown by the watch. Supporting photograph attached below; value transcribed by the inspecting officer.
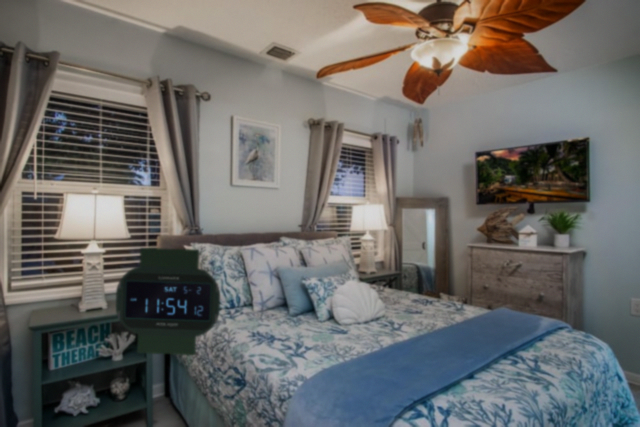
11:54
